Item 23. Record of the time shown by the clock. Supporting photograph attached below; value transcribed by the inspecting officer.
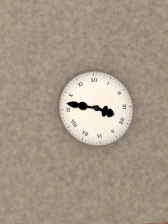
3:47
